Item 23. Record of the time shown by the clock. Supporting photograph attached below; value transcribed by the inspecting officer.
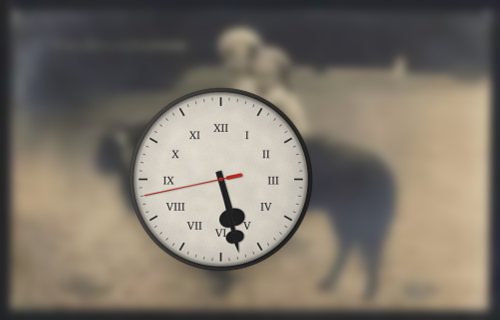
5:27:43
